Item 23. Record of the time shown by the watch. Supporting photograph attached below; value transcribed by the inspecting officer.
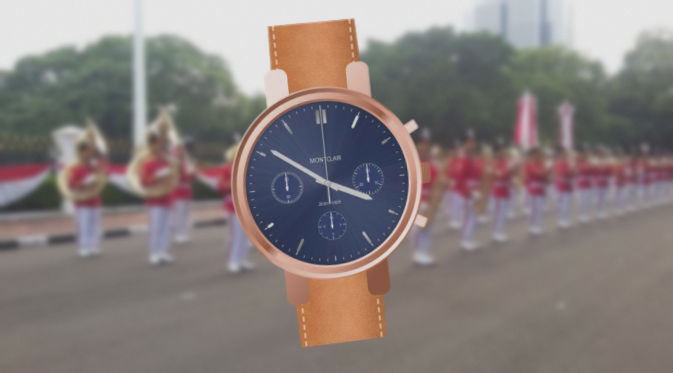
3:51
